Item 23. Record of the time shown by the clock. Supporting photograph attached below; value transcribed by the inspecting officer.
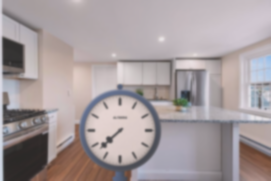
7:38
